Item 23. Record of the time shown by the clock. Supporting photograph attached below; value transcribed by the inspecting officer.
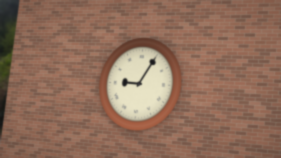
9:05
